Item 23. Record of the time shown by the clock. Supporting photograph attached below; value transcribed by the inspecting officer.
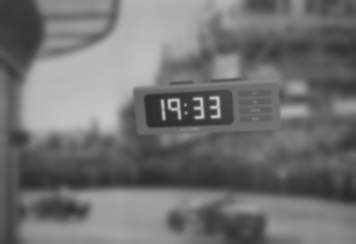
19:33
